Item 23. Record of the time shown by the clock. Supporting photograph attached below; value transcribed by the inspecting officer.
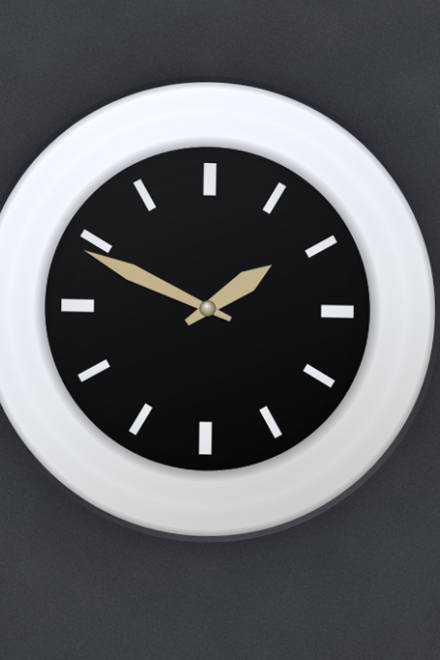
1:49
